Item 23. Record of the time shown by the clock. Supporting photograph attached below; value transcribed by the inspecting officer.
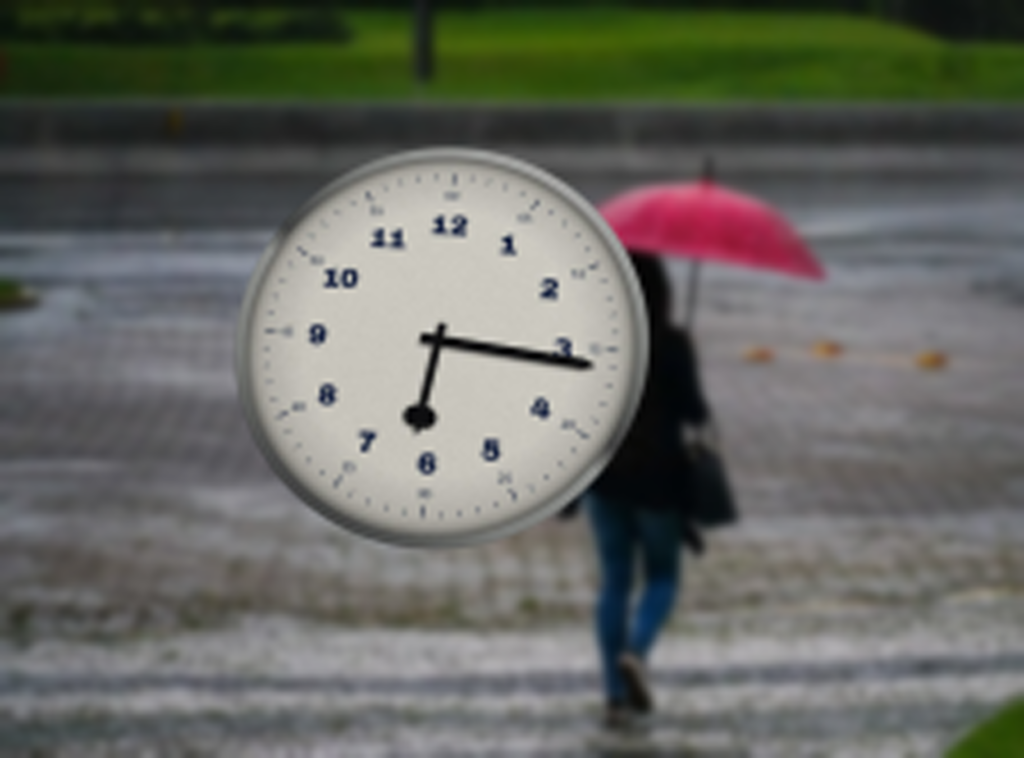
6:16
